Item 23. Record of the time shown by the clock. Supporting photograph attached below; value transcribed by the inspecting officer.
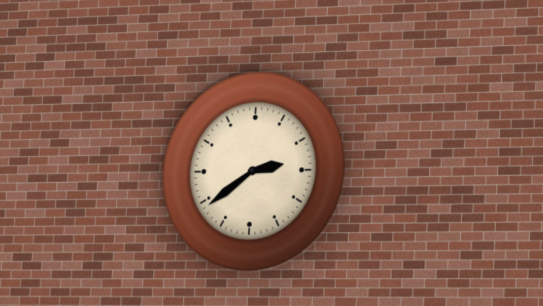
2:39
